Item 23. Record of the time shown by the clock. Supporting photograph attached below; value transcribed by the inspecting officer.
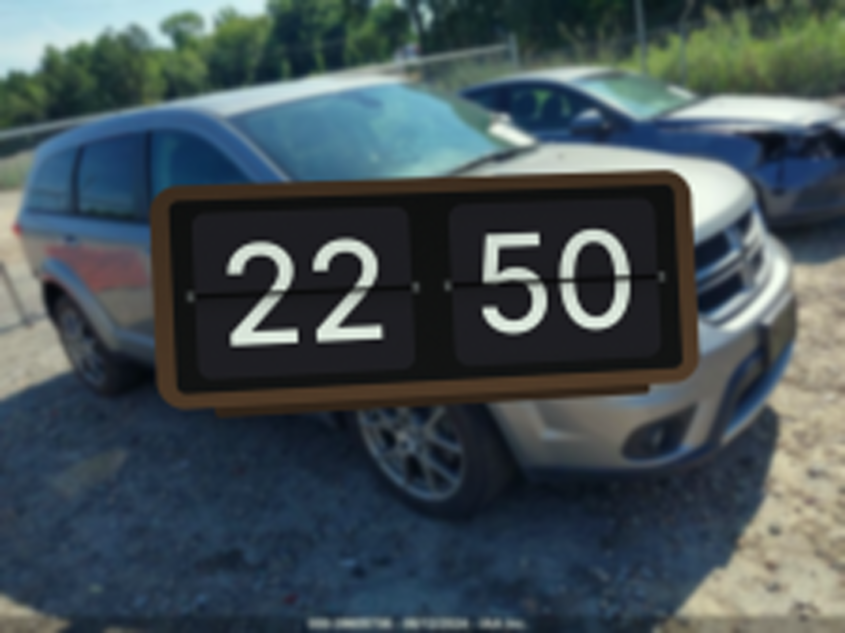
22:50
